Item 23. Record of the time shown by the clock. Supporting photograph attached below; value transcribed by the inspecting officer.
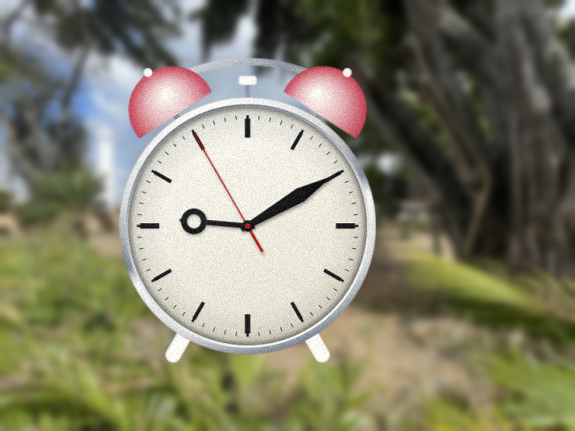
9:09:55
